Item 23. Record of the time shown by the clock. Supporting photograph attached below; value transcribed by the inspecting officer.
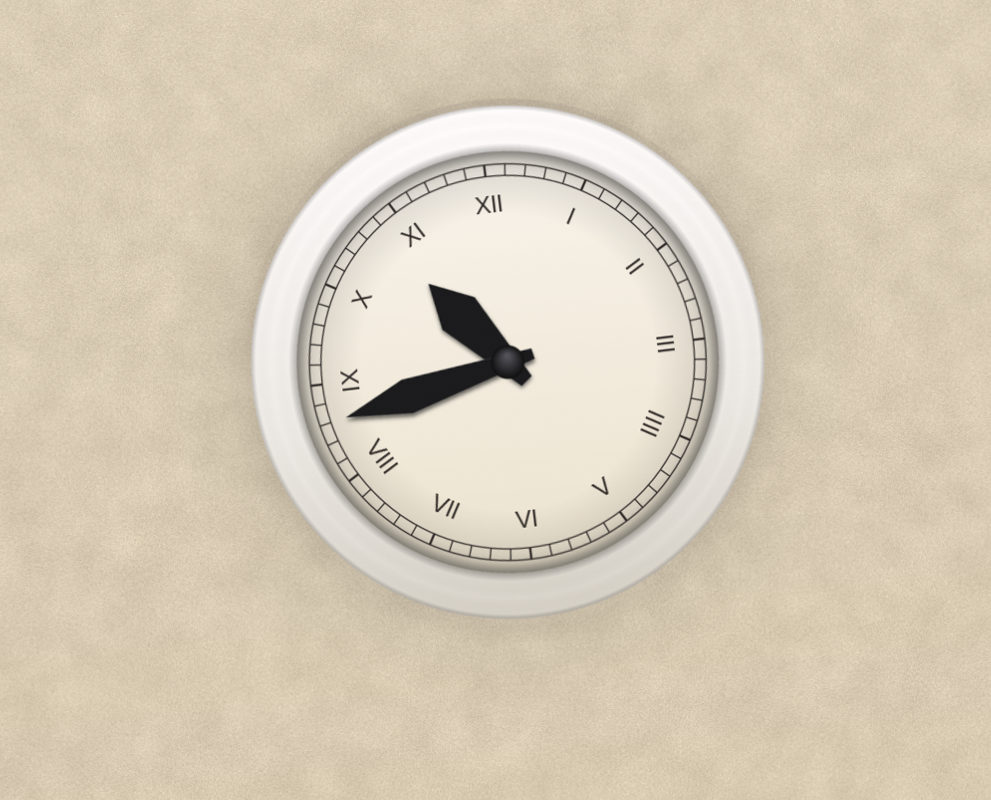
10:43
